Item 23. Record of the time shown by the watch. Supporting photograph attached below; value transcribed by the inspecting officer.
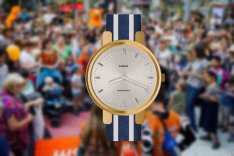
8:19
